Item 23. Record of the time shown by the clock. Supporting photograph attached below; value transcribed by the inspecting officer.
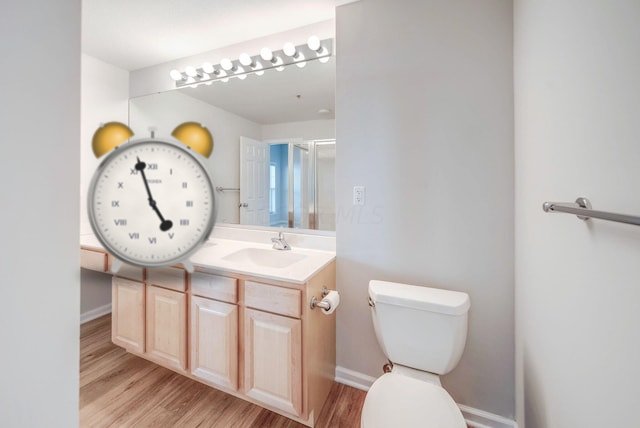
4:57
